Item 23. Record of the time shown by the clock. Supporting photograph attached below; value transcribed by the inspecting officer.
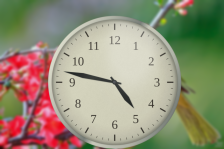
4:47
